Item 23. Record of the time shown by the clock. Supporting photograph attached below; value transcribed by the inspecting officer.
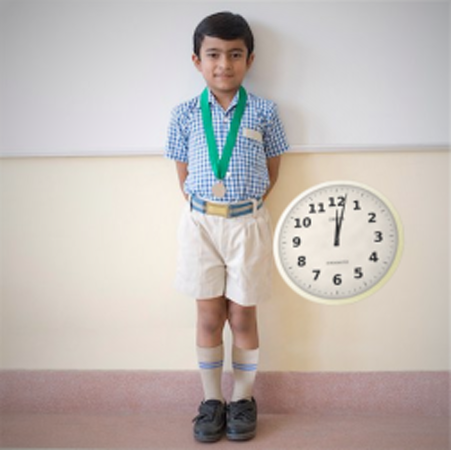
12:02
